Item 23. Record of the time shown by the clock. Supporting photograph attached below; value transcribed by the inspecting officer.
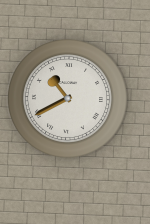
10:40
